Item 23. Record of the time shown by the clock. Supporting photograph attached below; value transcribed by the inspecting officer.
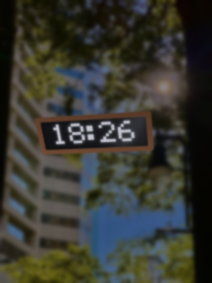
18:26
